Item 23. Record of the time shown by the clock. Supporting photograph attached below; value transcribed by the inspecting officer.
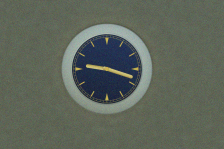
9:18
